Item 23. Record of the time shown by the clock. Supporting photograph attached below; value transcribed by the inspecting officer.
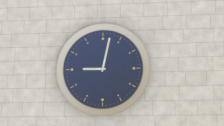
9:02
